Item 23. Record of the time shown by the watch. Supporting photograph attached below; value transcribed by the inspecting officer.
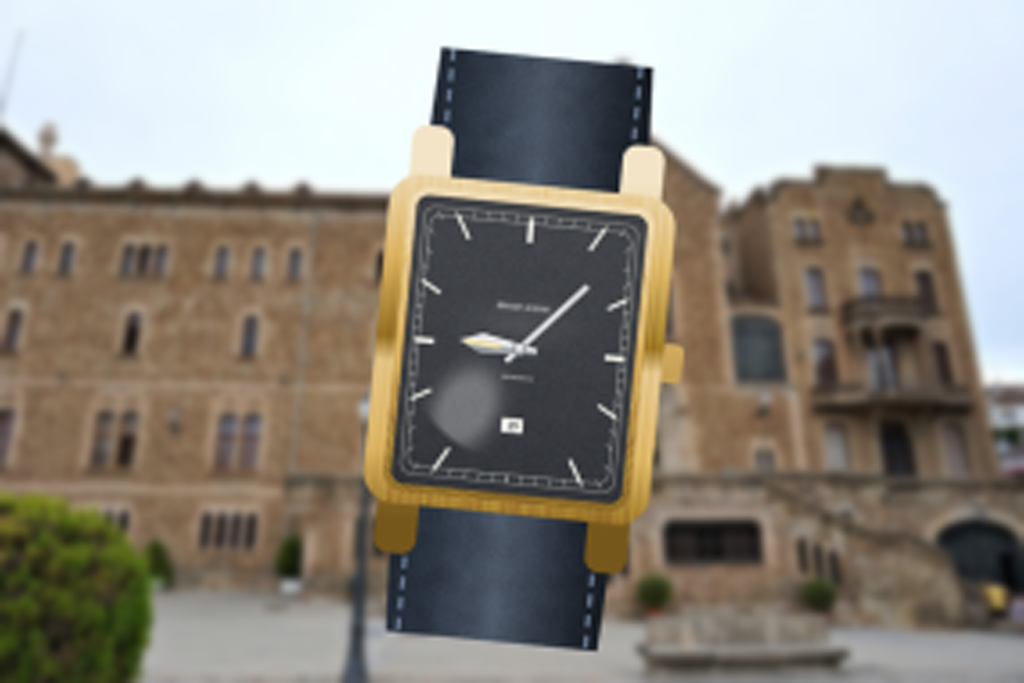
9:07
